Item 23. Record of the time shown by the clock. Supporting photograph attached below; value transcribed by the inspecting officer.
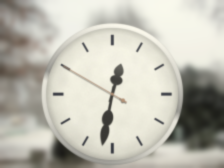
12:31:50
